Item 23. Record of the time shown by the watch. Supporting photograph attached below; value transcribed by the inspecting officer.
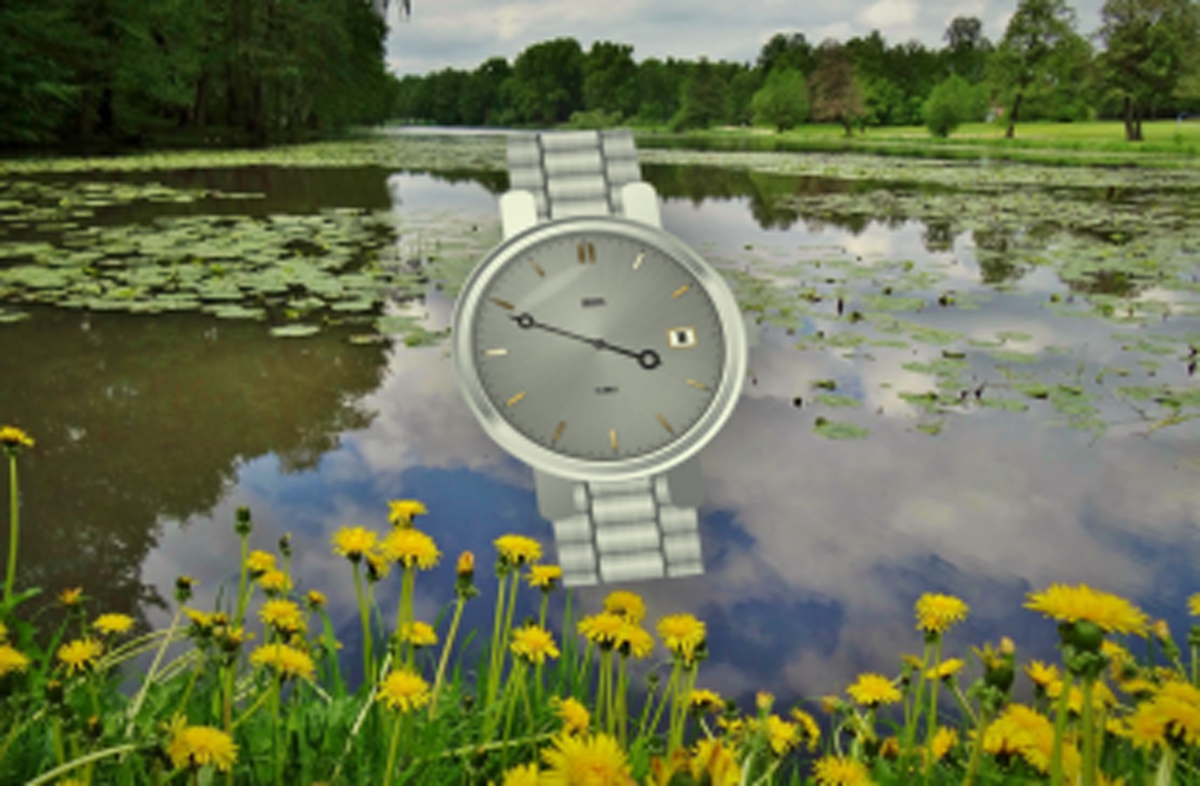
3:49
